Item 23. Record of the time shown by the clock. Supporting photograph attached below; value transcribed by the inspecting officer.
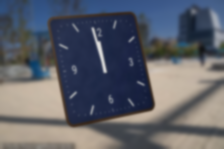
11:59
